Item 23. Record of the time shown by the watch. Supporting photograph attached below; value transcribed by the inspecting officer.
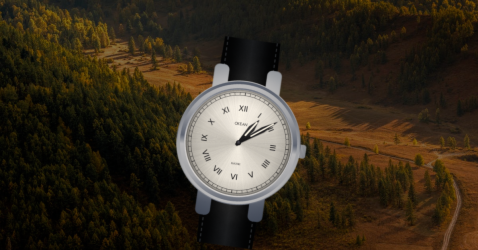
1:09
